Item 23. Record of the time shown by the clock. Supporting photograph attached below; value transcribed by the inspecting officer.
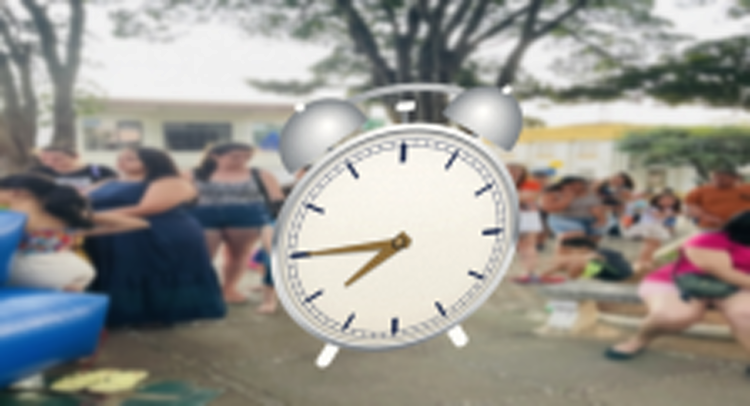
7:45
